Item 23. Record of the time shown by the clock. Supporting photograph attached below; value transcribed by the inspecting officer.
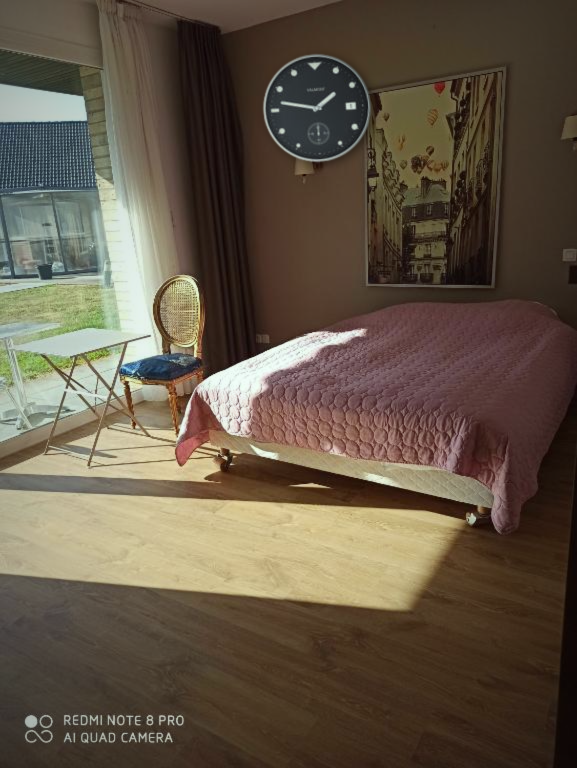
1:47
